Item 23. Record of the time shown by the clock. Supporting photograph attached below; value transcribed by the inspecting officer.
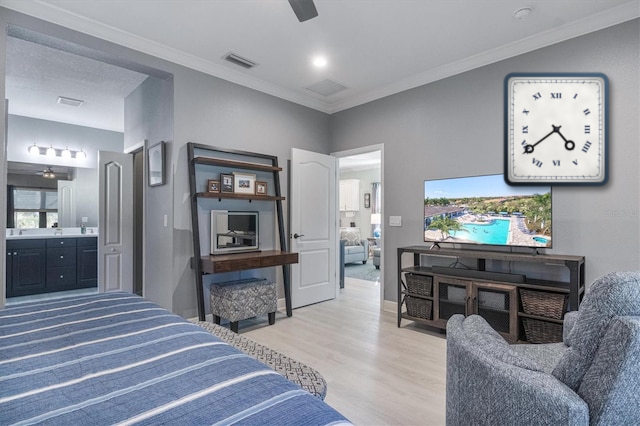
4:39
